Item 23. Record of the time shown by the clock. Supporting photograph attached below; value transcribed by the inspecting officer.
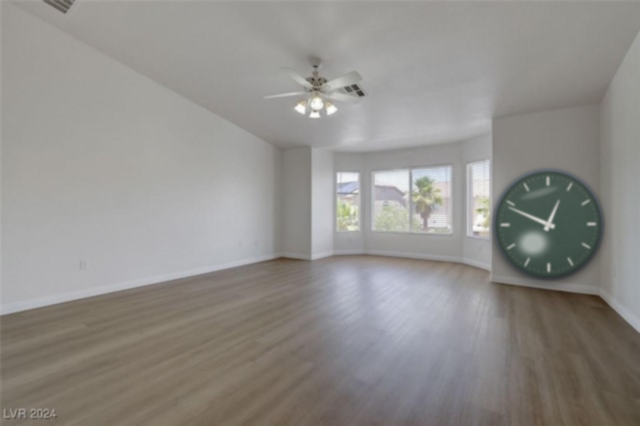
12:49
